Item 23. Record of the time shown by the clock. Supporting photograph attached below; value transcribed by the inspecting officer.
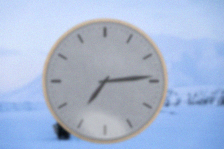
7:14
